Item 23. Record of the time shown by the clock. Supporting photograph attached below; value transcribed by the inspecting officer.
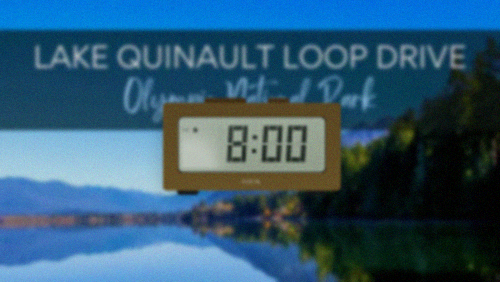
8:00
